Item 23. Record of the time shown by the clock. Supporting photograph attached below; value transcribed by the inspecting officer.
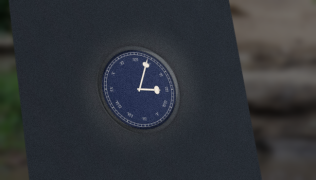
3:04
